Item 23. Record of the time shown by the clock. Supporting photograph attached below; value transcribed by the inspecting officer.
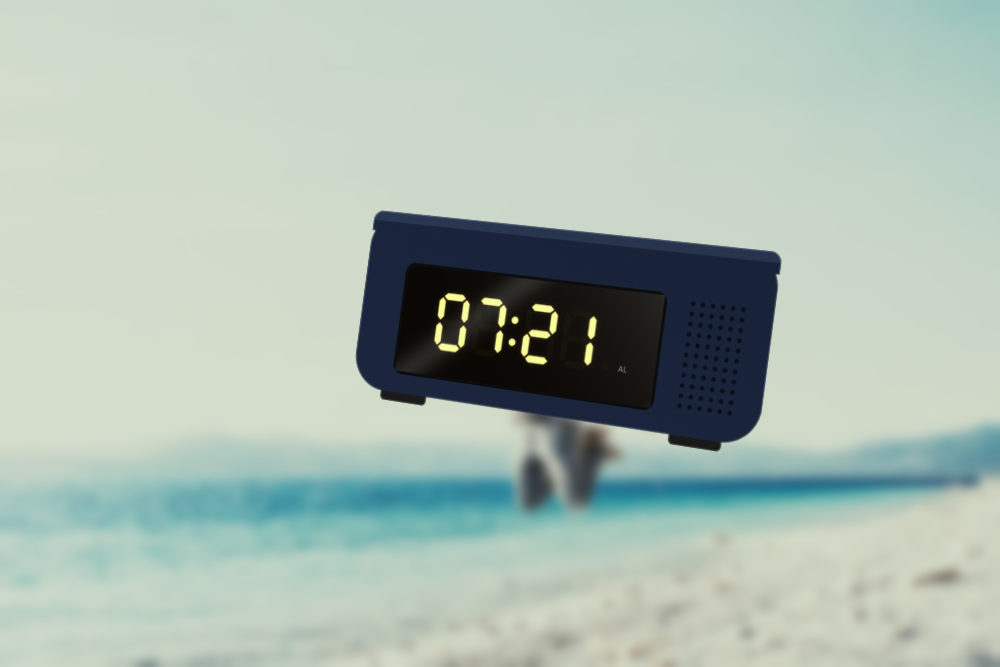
7:21
